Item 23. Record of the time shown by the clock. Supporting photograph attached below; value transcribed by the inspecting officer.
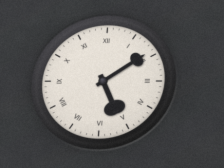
5:09
